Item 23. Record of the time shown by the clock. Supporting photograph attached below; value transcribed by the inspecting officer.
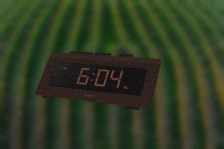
6:04
